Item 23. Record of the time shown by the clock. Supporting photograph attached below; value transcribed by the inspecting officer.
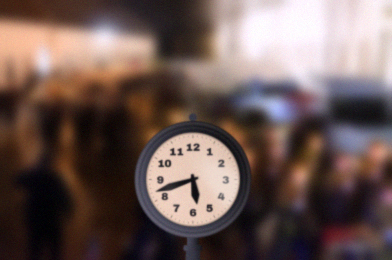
5:42
